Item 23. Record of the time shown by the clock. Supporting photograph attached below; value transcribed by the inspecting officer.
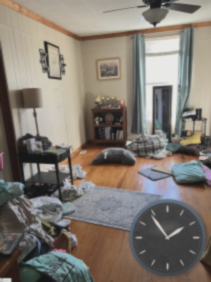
1:54
